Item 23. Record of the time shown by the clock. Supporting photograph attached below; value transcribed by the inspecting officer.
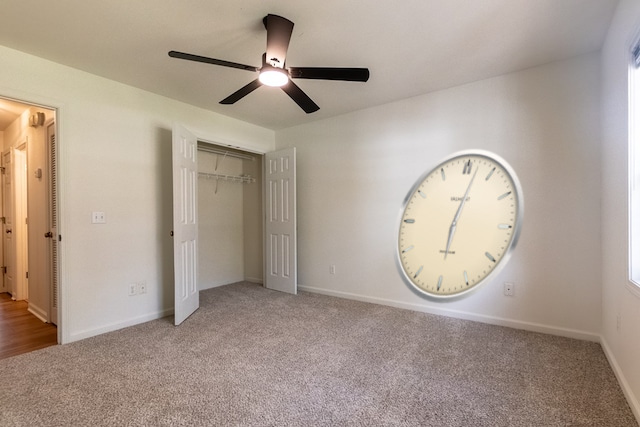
6:02
